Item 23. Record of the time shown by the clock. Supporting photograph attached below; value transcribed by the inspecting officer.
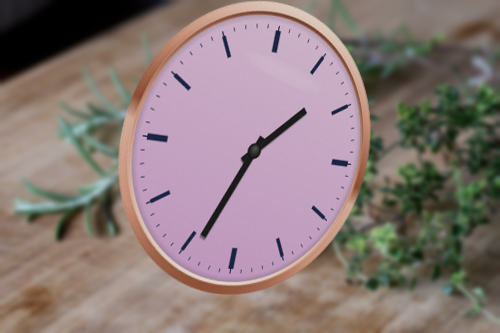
1:34
